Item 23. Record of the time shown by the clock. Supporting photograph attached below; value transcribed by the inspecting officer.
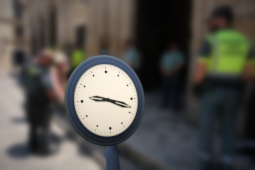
9:18
